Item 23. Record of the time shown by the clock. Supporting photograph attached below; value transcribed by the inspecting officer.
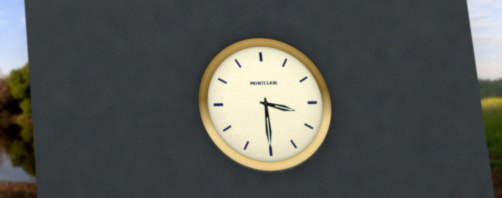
3:30
